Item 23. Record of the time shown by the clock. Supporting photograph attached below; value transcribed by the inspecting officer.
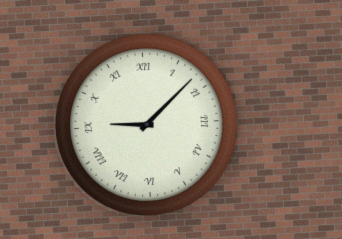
9:08
